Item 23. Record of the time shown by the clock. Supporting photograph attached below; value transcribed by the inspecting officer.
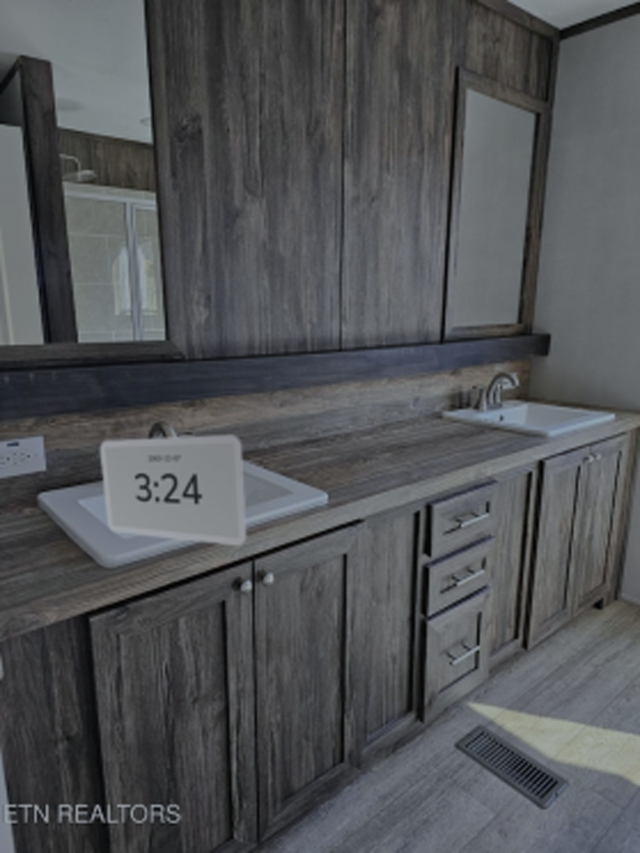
3:24
